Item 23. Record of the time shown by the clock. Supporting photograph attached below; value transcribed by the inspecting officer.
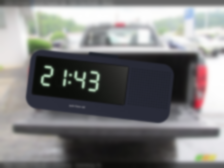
21:43
